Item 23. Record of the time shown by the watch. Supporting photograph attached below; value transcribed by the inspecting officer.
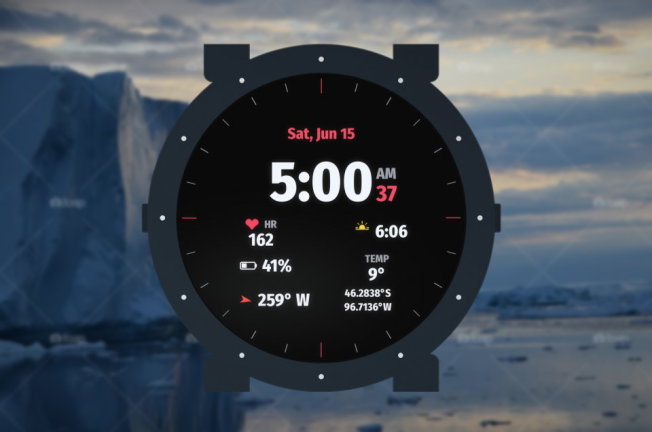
5:00:37
